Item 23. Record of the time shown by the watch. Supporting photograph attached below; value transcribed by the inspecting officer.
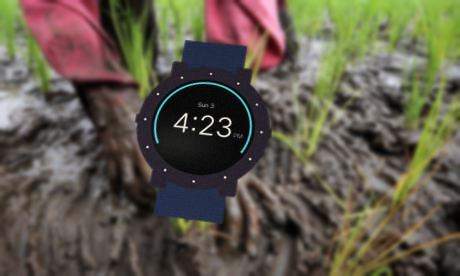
4:23
